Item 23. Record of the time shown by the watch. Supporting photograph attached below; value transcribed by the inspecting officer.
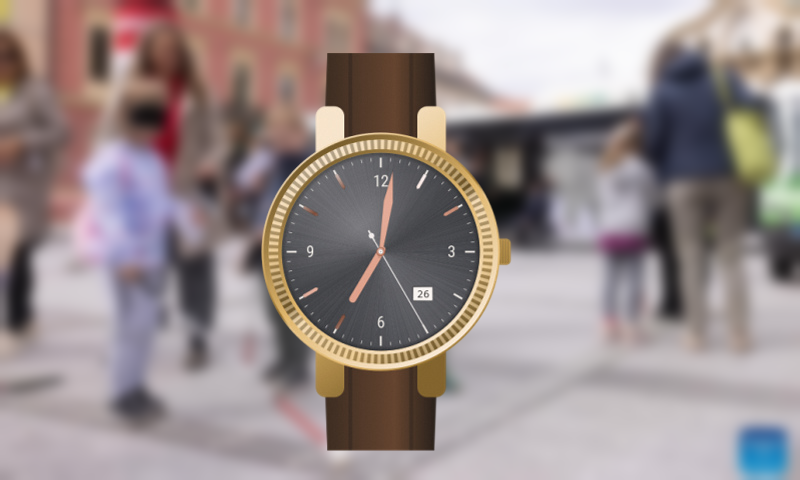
7:01:25
